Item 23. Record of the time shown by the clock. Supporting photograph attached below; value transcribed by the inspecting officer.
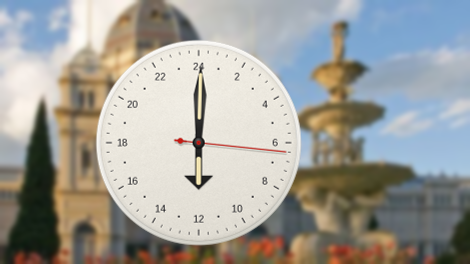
12:00:16
